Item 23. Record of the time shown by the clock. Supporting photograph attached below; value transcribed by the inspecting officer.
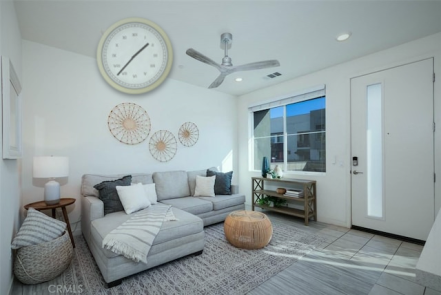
1:37
